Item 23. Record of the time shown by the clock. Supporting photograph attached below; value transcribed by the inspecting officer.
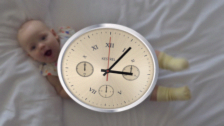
3:06
